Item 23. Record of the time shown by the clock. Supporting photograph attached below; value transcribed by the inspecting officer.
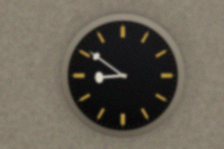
8:51
